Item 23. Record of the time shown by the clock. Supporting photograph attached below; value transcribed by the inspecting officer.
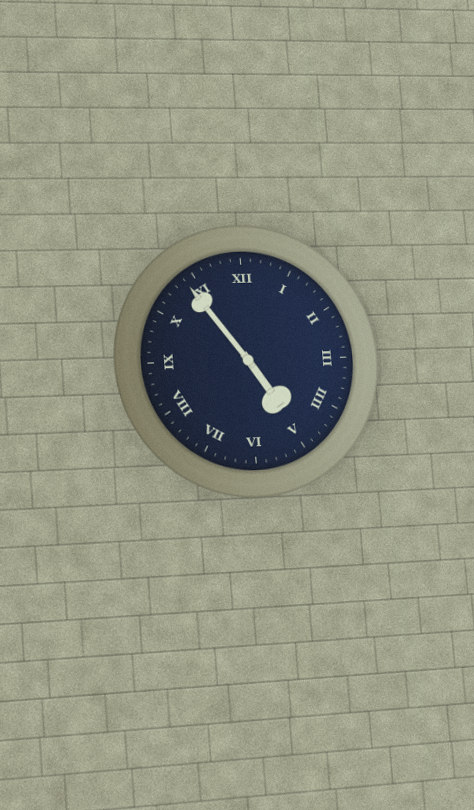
4:54
